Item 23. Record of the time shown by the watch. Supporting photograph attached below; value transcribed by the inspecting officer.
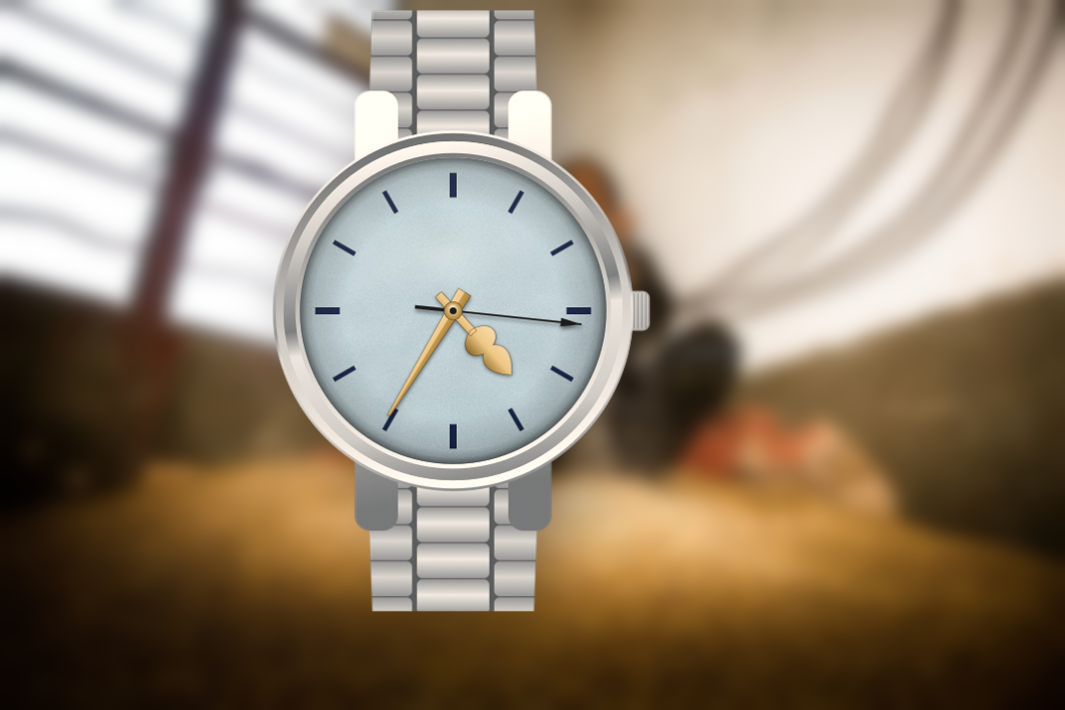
4:35:16
